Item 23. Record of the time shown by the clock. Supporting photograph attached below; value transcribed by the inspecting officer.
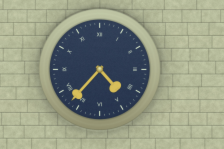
4:37
